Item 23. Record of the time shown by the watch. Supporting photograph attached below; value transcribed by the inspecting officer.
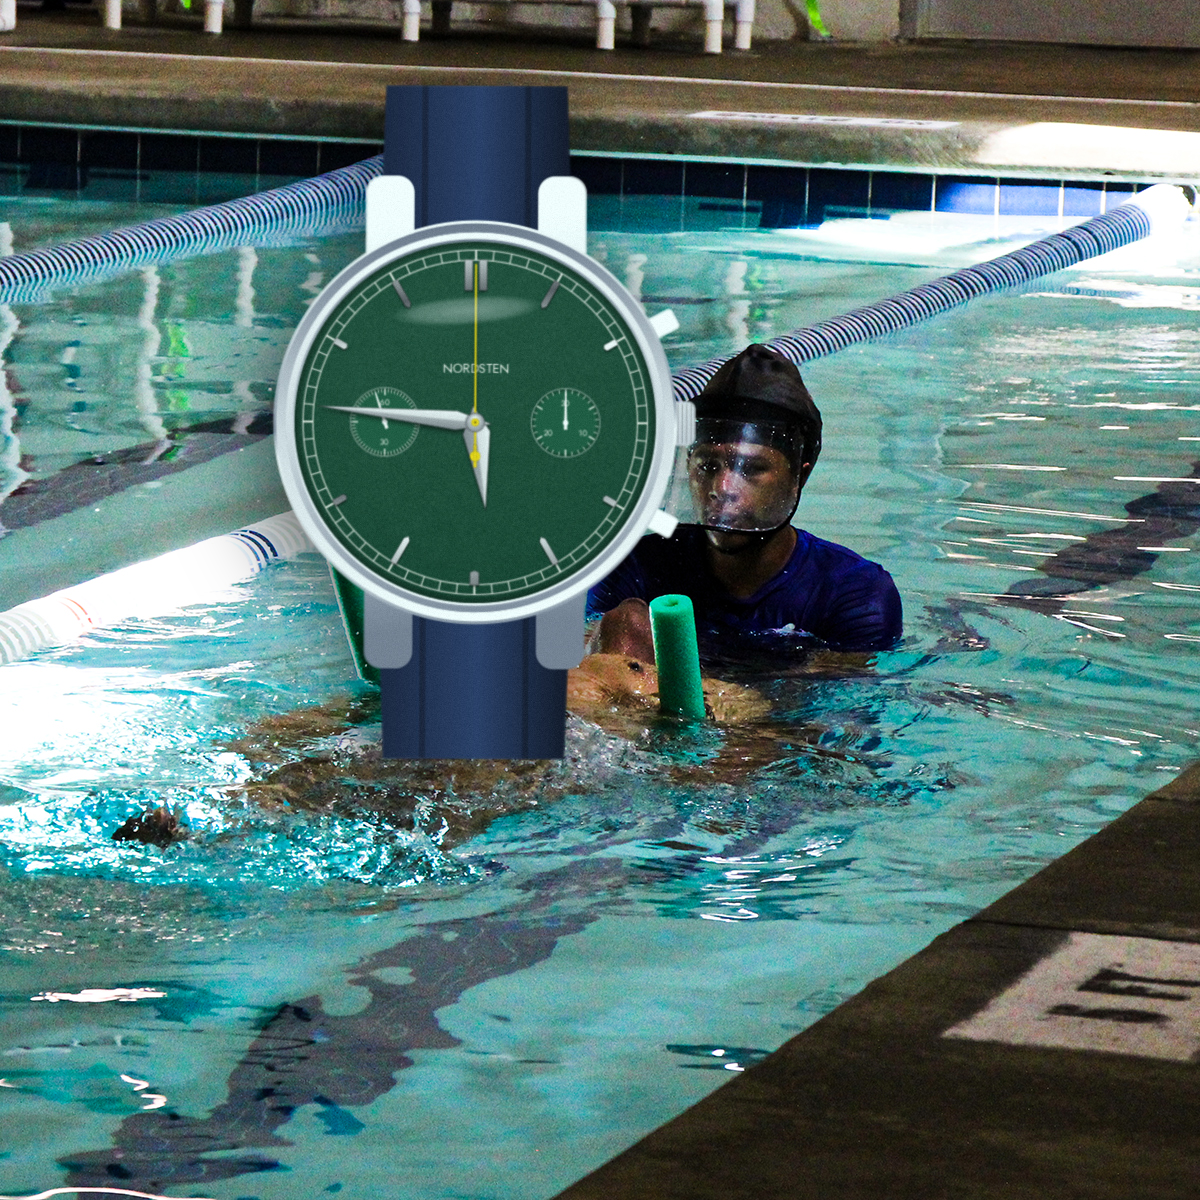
5:45:57
